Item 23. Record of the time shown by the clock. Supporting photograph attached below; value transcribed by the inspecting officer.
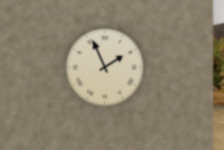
1:56
